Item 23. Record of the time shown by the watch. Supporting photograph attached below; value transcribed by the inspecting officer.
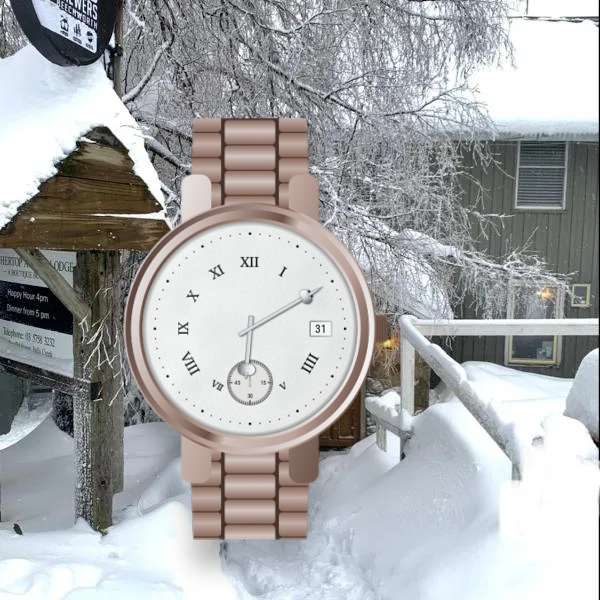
6:10
